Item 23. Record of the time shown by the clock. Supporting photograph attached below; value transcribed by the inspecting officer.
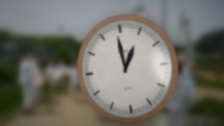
12:59
